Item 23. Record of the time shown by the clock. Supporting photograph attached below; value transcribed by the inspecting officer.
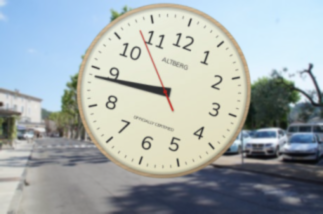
8:43:53
